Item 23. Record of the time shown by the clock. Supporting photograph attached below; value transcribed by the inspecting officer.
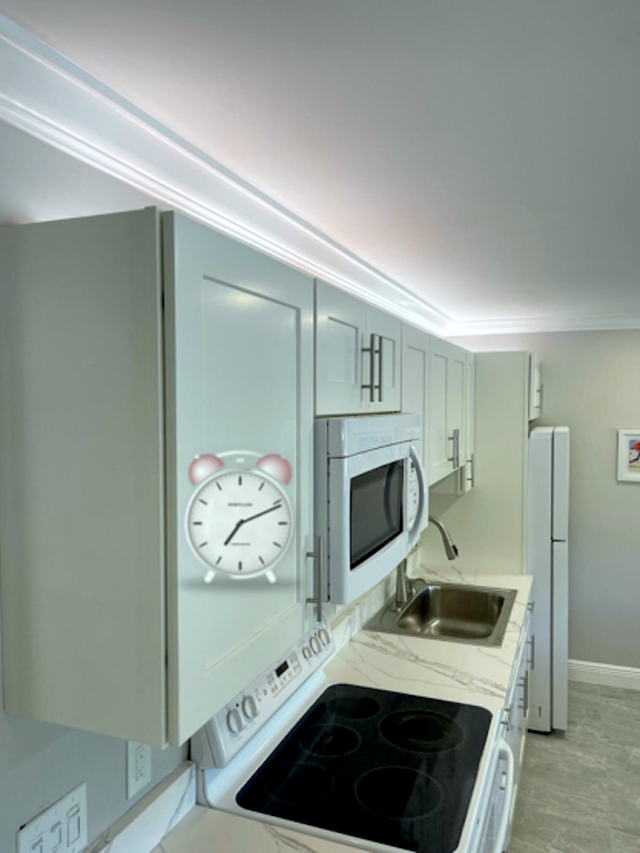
7:11
